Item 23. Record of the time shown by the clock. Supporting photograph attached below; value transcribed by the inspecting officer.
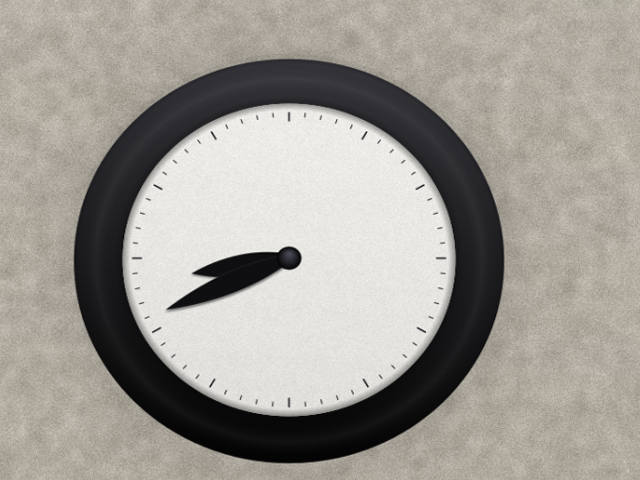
8:41
